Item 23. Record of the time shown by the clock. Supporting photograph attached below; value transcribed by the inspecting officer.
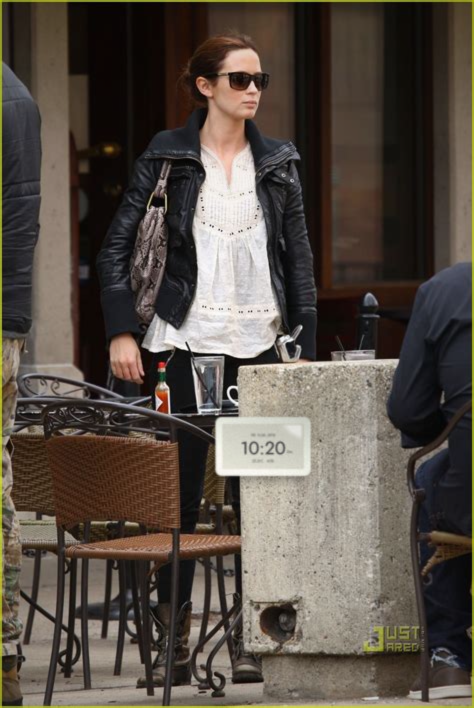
10:20
